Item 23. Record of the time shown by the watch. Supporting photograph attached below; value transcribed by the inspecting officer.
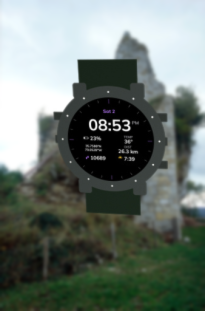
8:53
